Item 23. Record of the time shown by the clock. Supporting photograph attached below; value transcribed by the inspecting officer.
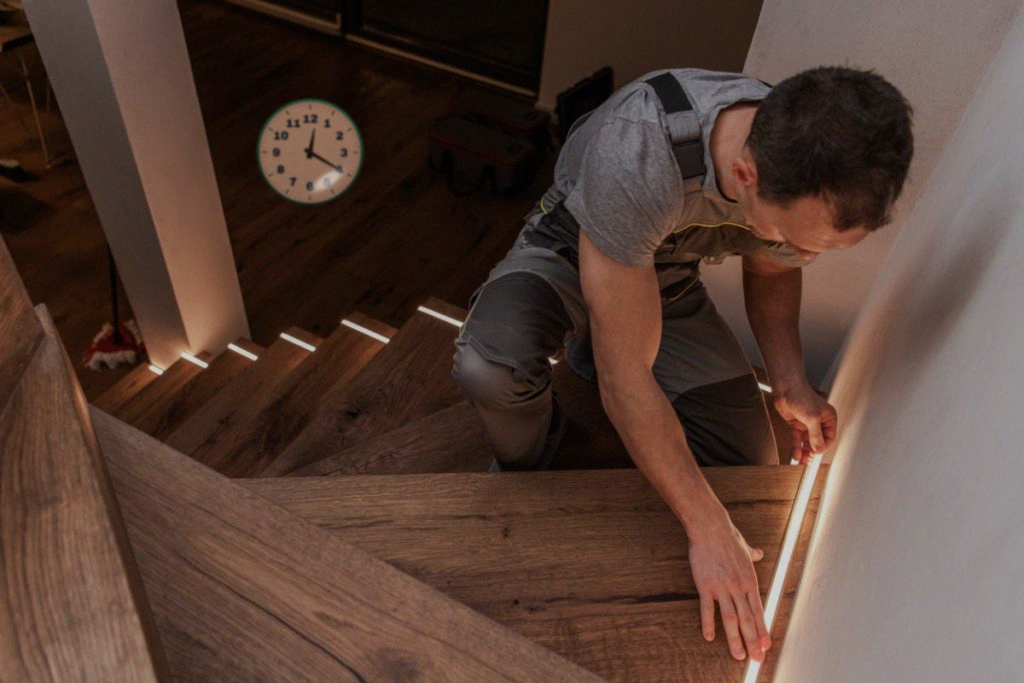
12:20
